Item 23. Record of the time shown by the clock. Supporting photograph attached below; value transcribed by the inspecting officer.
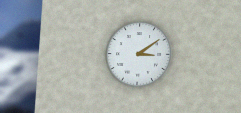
3:09
